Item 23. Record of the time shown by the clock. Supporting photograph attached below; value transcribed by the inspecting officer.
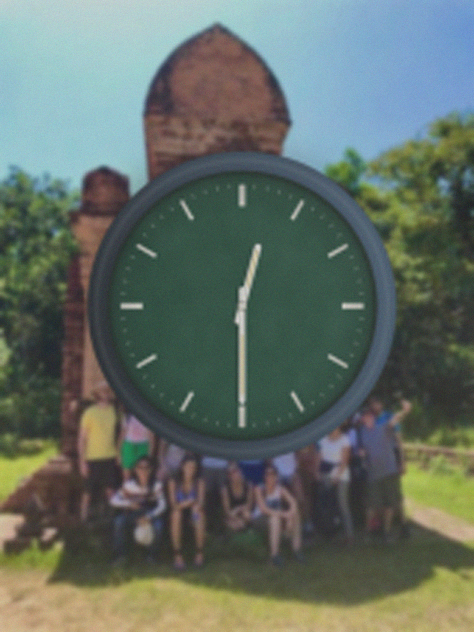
12:30
